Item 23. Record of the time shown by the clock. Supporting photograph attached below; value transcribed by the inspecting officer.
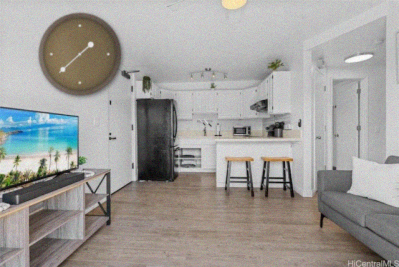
1:38
